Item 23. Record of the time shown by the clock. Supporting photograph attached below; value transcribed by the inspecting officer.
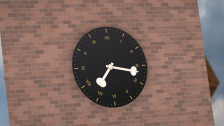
7:17
